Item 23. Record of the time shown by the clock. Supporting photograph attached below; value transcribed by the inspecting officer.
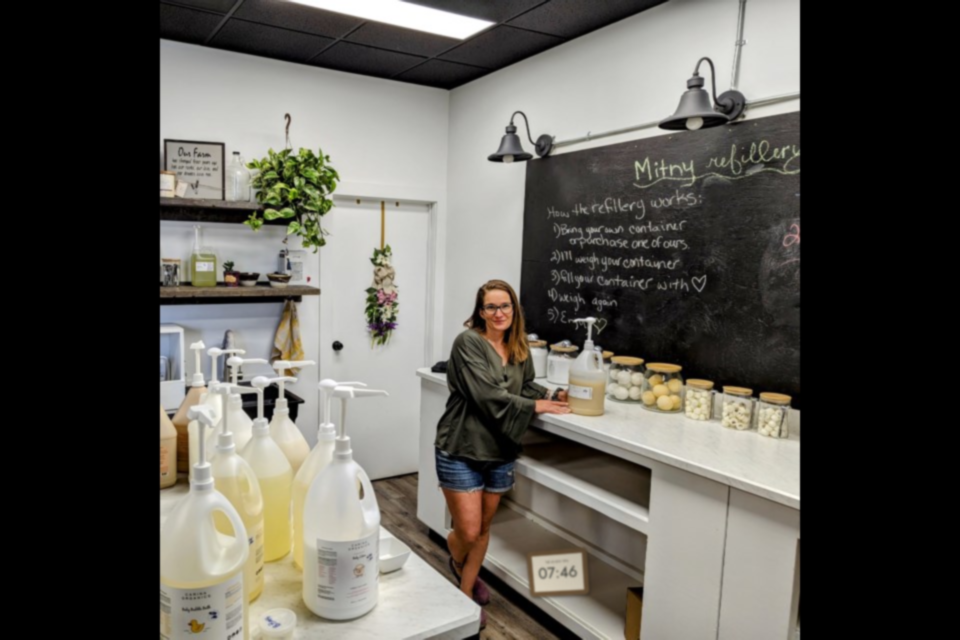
7:46
